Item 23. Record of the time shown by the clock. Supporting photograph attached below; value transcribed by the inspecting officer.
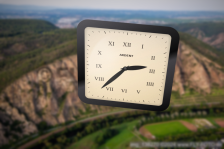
2:37
